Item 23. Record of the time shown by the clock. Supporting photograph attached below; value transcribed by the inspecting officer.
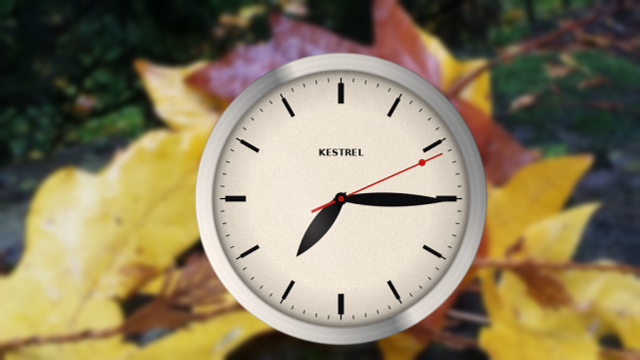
7:15:11
